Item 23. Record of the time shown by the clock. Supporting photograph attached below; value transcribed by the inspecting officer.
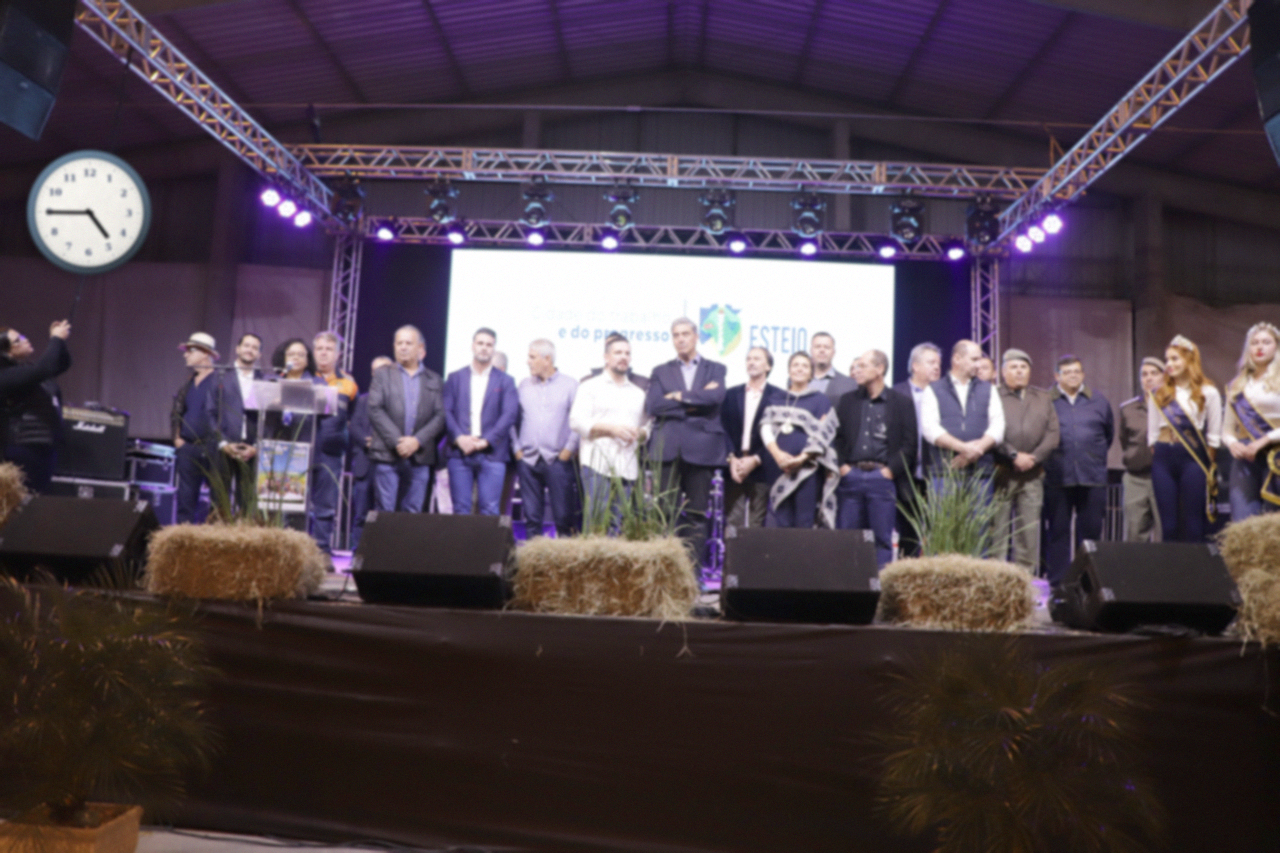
4:45
